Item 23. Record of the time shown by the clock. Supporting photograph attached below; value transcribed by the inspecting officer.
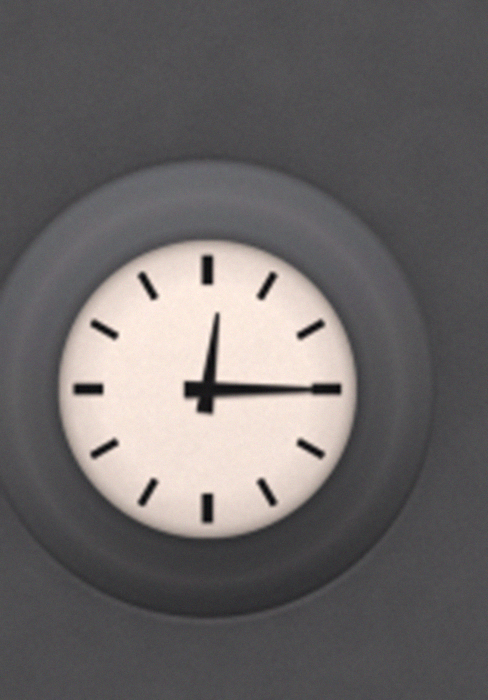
12:15
